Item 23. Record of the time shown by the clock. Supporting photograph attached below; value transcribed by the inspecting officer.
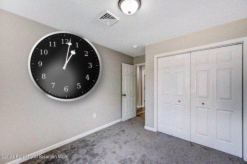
1:02
